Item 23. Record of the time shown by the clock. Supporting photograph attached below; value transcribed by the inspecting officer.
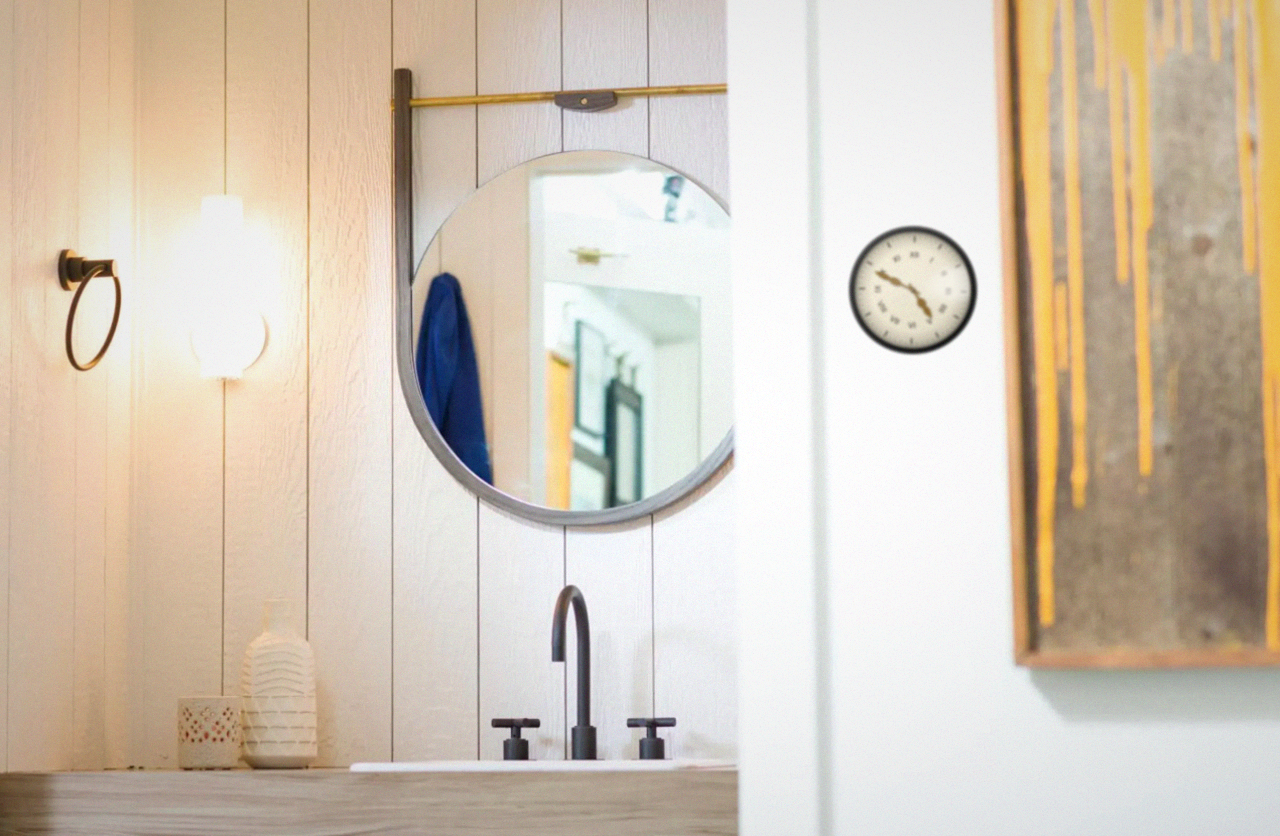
4:49
